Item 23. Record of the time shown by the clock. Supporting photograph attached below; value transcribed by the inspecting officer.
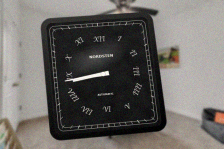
8:44
